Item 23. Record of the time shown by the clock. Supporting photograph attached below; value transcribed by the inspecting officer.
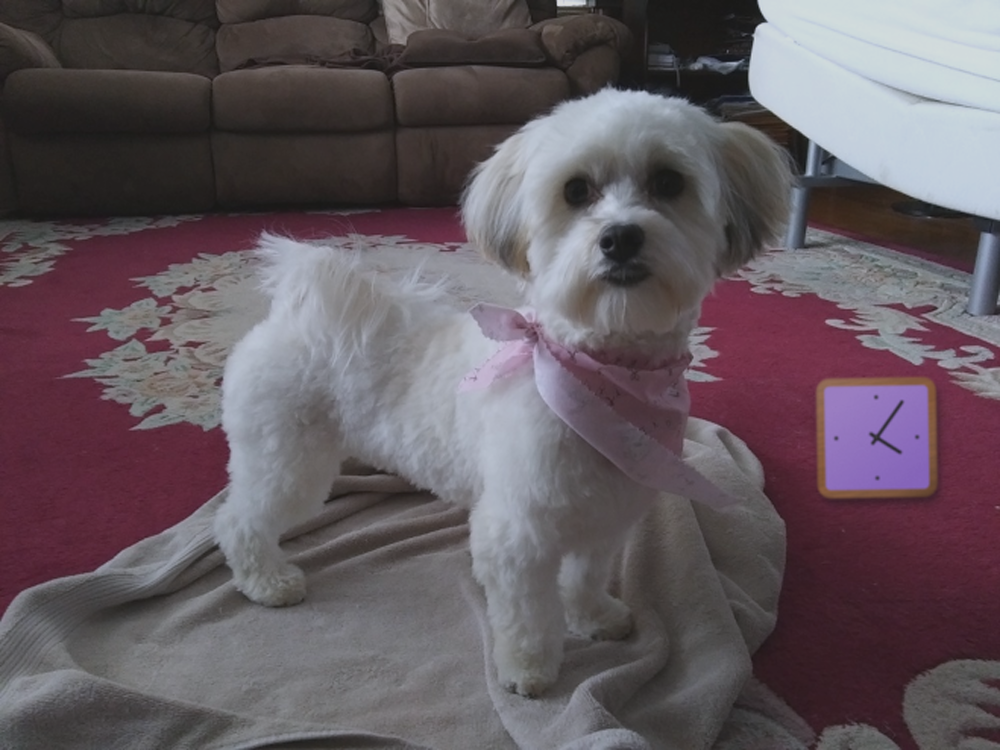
4:06
